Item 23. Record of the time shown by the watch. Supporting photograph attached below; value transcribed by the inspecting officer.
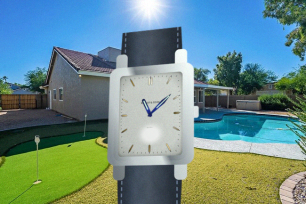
11:08
